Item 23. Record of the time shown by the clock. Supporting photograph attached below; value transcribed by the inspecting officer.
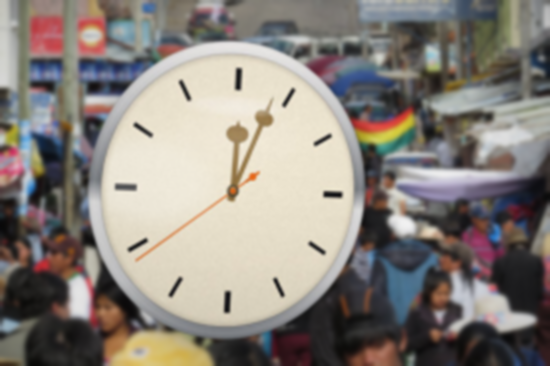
12:03:39
